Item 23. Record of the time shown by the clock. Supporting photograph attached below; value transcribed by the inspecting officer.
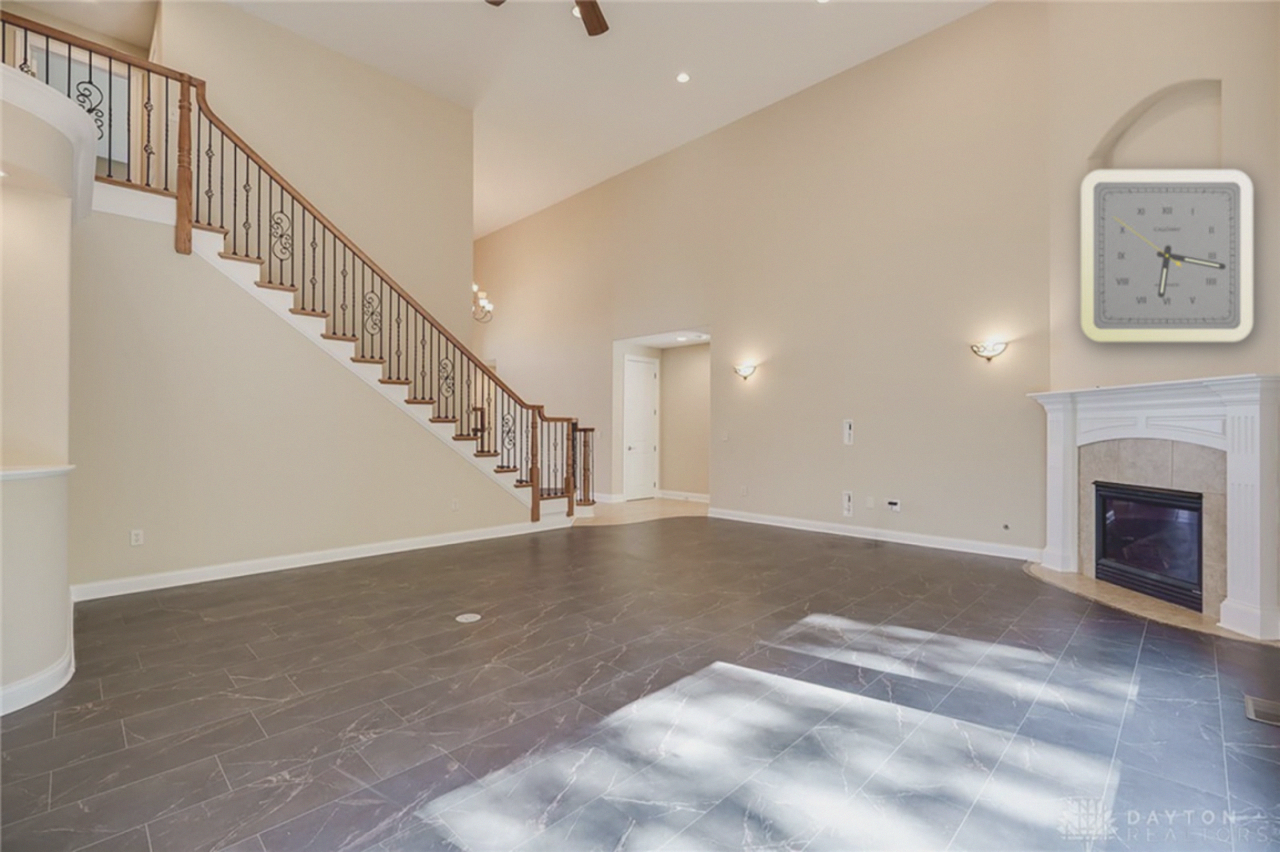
6:16:51
